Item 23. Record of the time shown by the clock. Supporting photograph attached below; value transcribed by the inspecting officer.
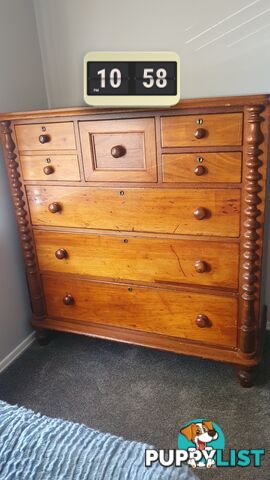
10:58
